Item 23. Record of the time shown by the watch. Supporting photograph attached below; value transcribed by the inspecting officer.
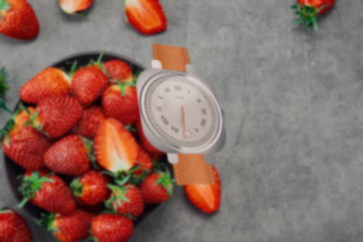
6:31
